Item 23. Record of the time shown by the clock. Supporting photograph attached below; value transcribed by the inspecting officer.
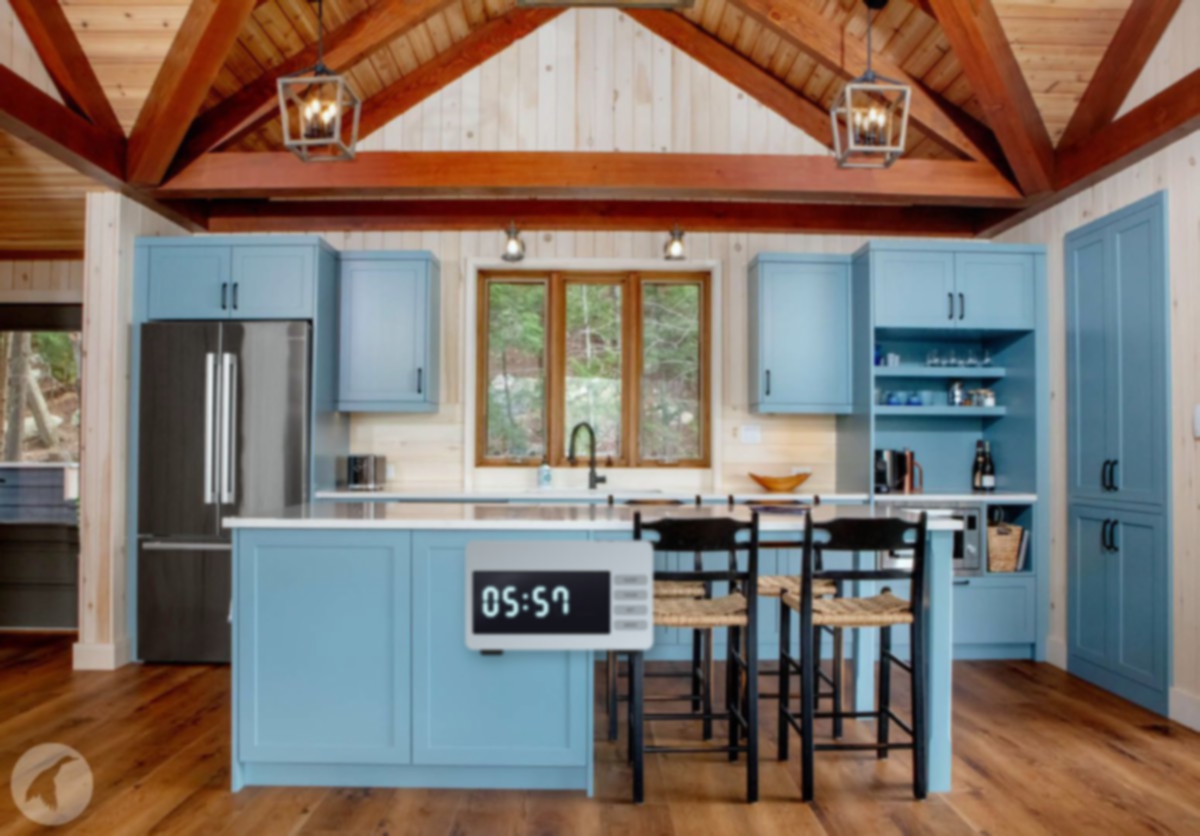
5:57
